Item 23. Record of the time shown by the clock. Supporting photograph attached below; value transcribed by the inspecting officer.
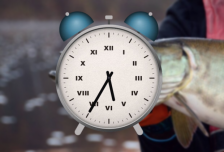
5:35
